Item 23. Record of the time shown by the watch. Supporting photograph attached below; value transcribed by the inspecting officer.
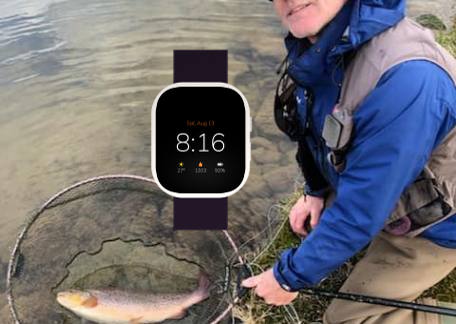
8:16
